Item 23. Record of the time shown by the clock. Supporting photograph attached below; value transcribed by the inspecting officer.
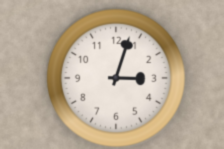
3:03
